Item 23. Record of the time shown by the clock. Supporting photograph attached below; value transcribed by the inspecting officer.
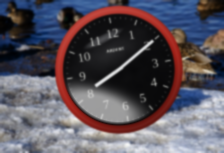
8:10
